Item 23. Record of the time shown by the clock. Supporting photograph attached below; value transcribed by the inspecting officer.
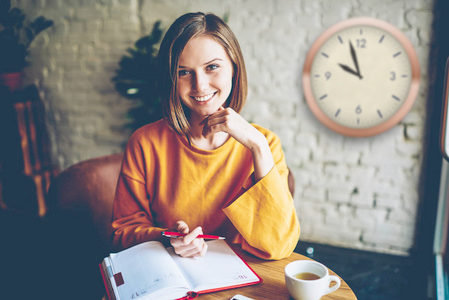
9:57
